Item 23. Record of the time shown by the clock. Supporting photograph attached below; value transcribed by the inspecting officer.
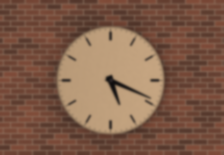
5:19
